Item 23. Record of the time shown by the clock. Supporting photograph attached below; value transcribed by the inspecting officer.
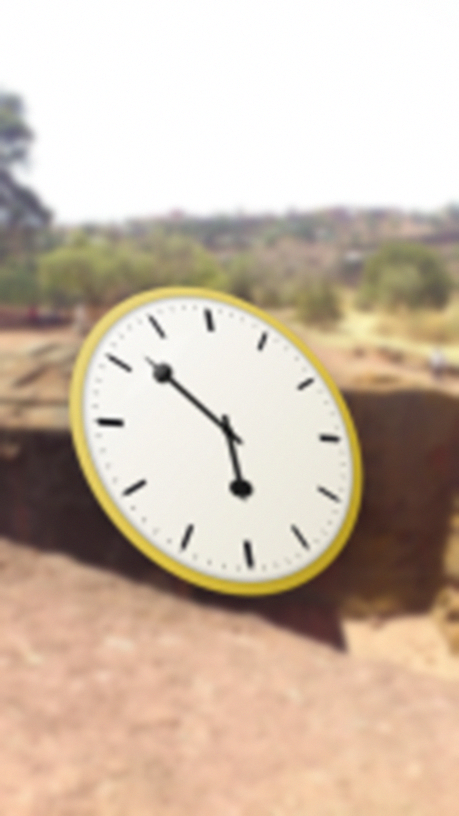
5:52
